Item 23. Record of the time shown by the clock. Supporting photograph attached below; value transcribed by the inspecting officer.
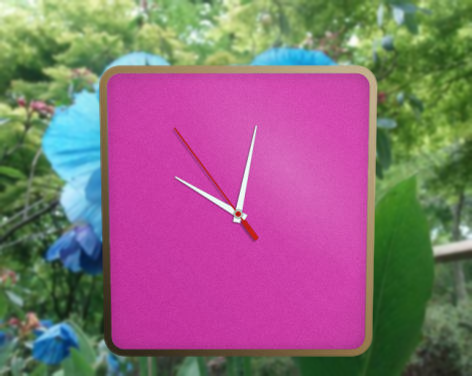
10:01:54
